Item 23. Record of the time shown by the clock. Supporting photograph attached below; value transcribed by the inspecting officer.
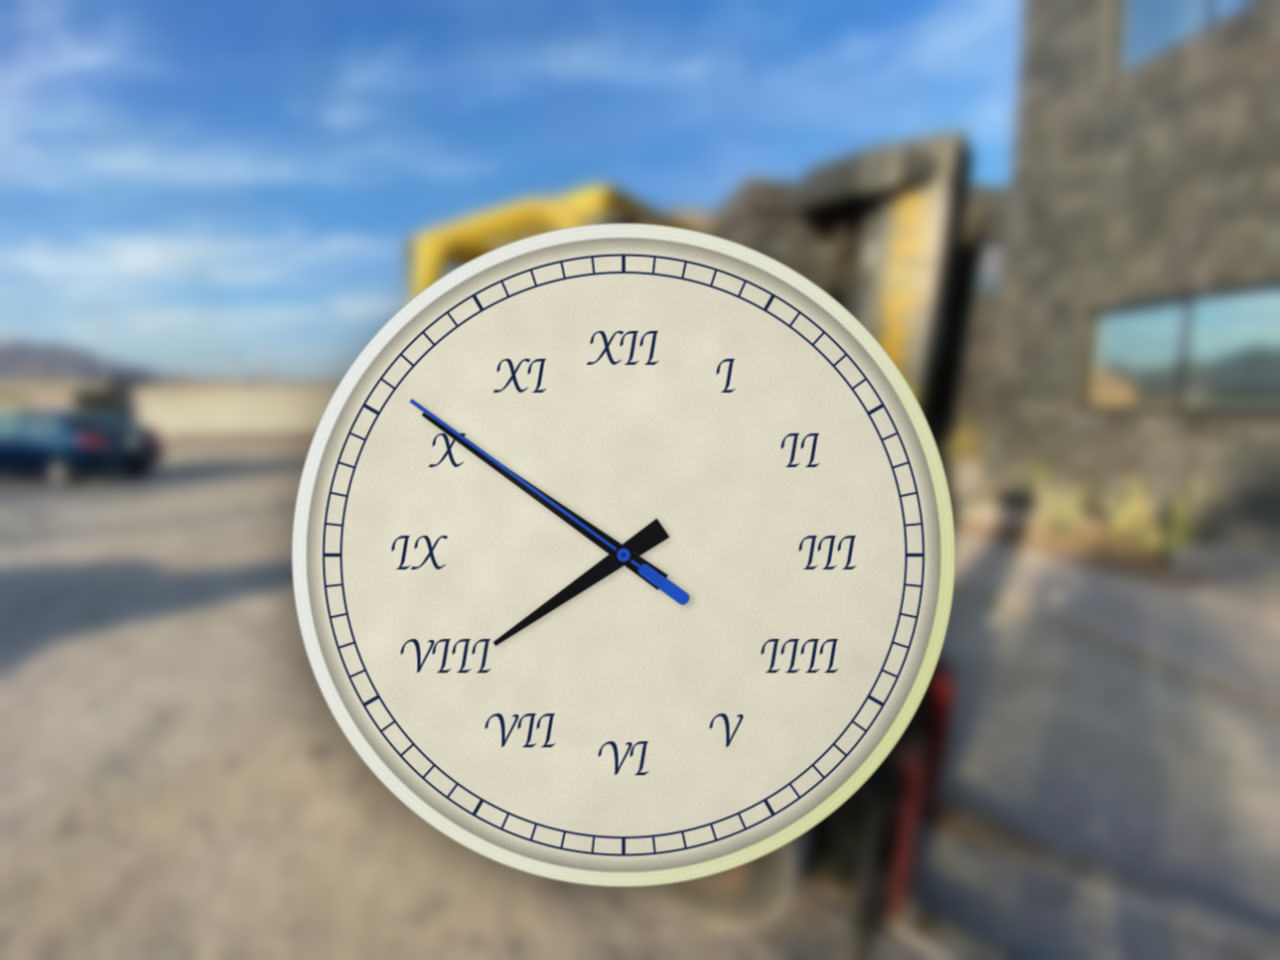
7:50:51
